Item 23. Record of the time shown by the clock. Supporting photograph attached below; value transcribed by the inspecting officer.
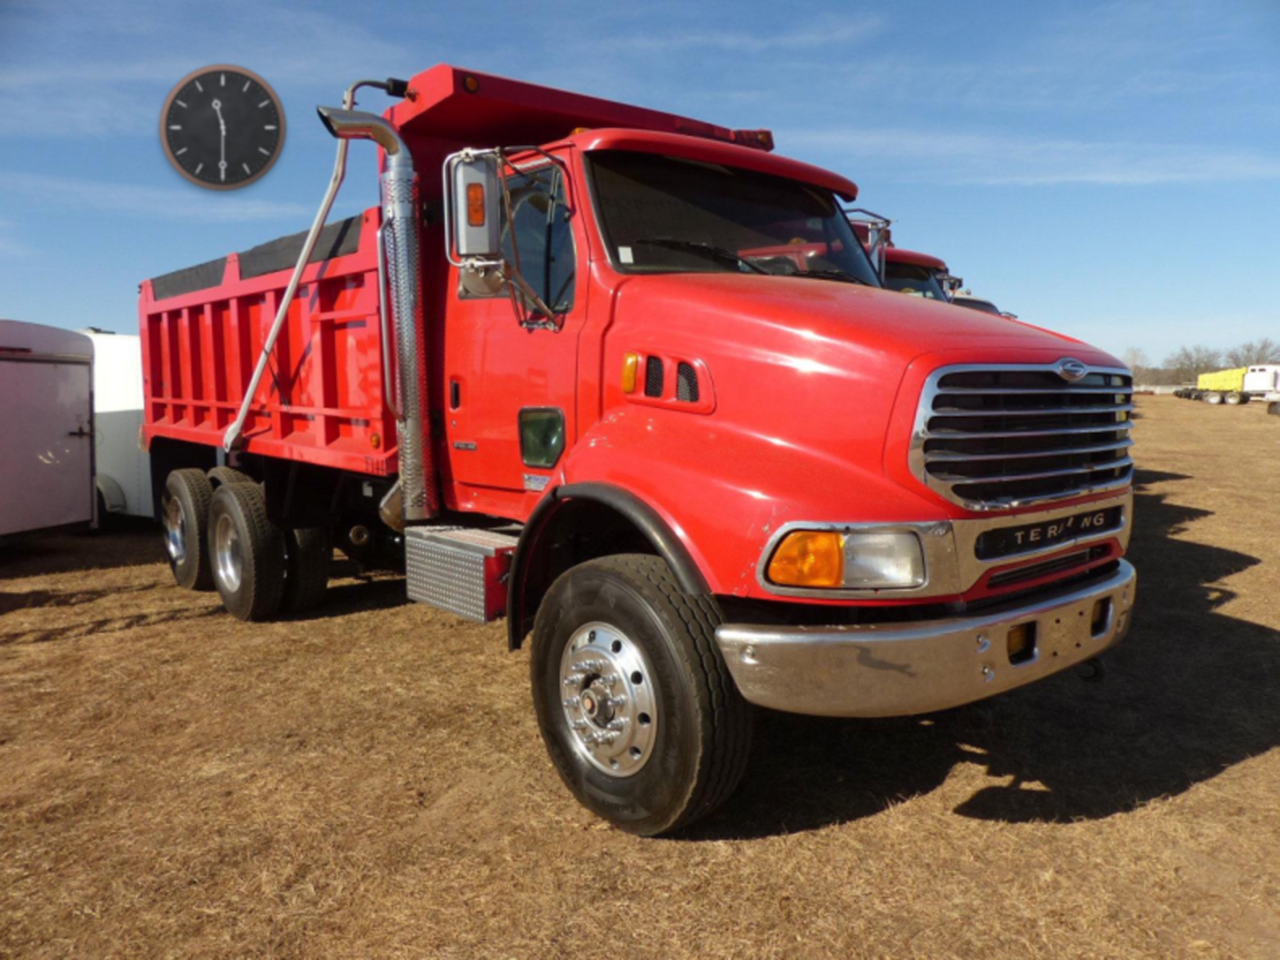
11:30
